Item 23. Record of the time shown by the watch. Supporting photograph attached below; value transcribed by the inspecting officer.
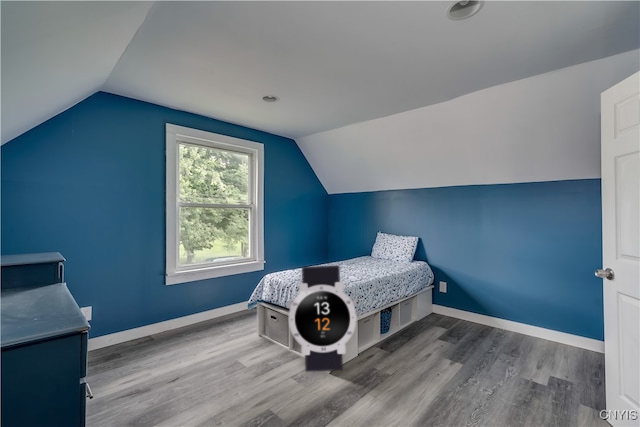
13:12
